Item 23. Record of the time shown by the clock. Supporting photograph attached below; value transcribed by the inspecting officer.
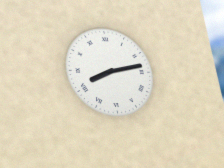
8:13
